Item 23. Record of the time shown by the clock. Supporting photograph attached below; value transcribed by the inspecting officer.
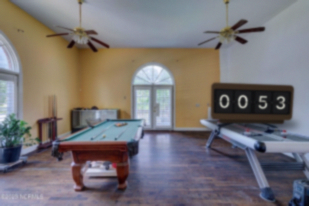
0:53
